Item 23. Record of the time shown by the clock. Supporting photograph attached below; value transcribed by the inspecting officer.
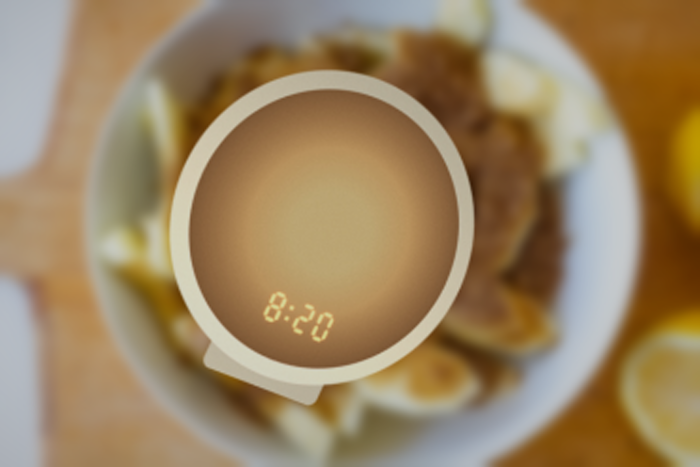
8:20
